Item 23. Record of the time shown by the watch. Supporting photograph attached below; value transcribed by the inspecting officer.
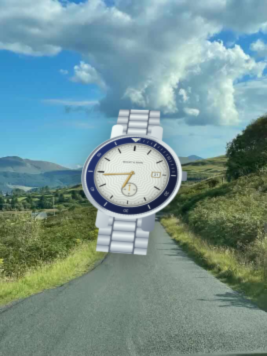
6:44
